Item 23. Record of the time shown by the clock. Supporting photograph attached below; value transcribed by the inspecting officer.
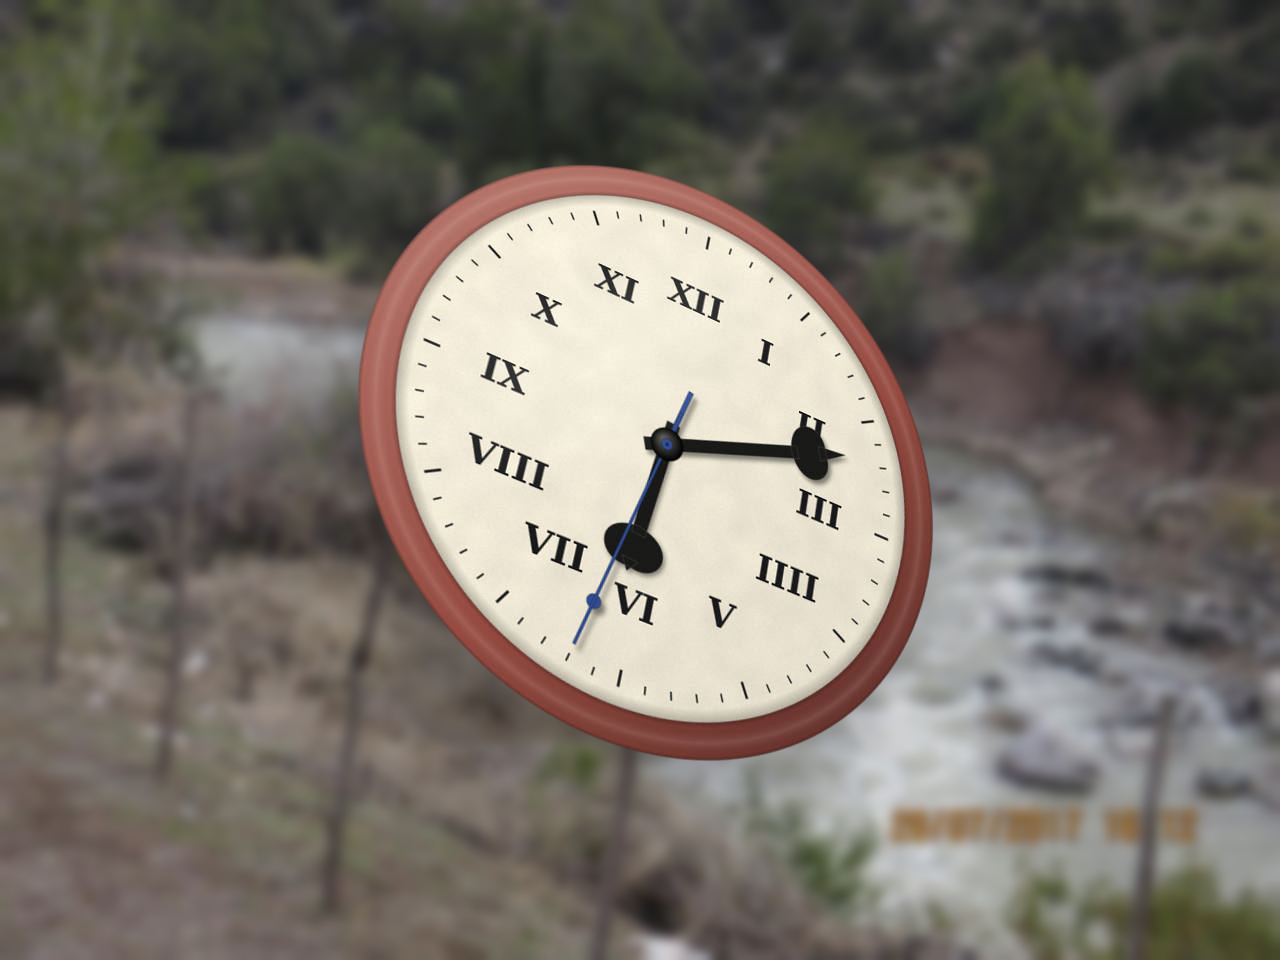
6:11:32
